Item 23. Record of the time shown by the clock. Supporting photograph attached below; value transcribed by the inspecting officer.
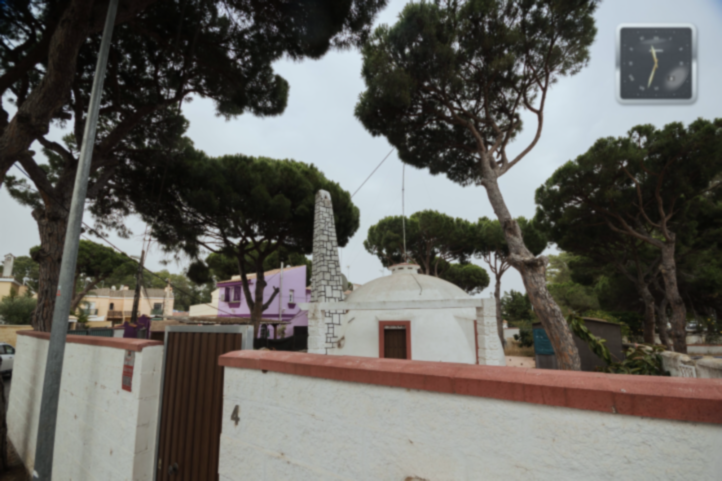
11:33
